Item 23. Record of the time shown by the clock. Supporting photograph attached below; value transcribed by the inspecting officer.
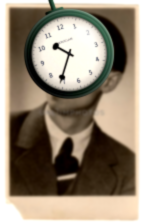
10:36
